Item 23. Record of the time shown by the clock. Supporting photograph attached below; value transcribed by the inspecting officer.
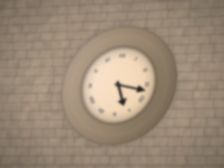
5:17
